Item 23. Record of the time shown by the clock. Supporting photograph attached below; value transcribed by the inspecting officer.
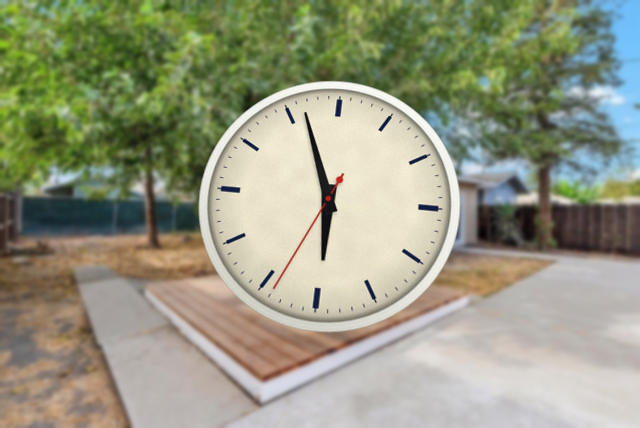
5:56:34
